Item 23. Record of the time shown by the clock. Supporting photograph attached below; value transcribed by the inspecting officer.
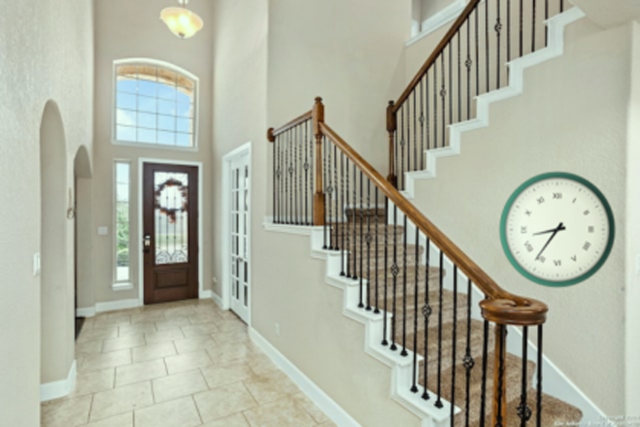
8:36
